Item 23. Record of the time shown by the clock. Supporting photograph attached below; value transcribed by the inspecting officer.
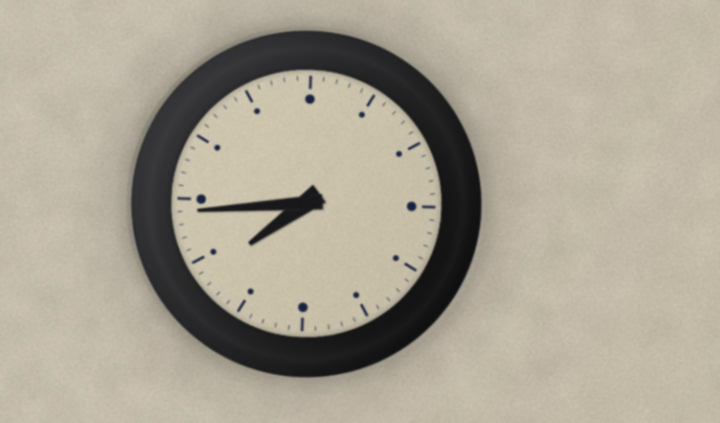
7:44
